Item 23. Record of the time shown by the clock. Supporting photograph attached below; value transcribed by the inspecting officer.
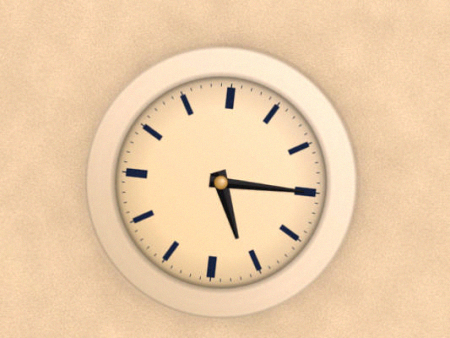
5:15
